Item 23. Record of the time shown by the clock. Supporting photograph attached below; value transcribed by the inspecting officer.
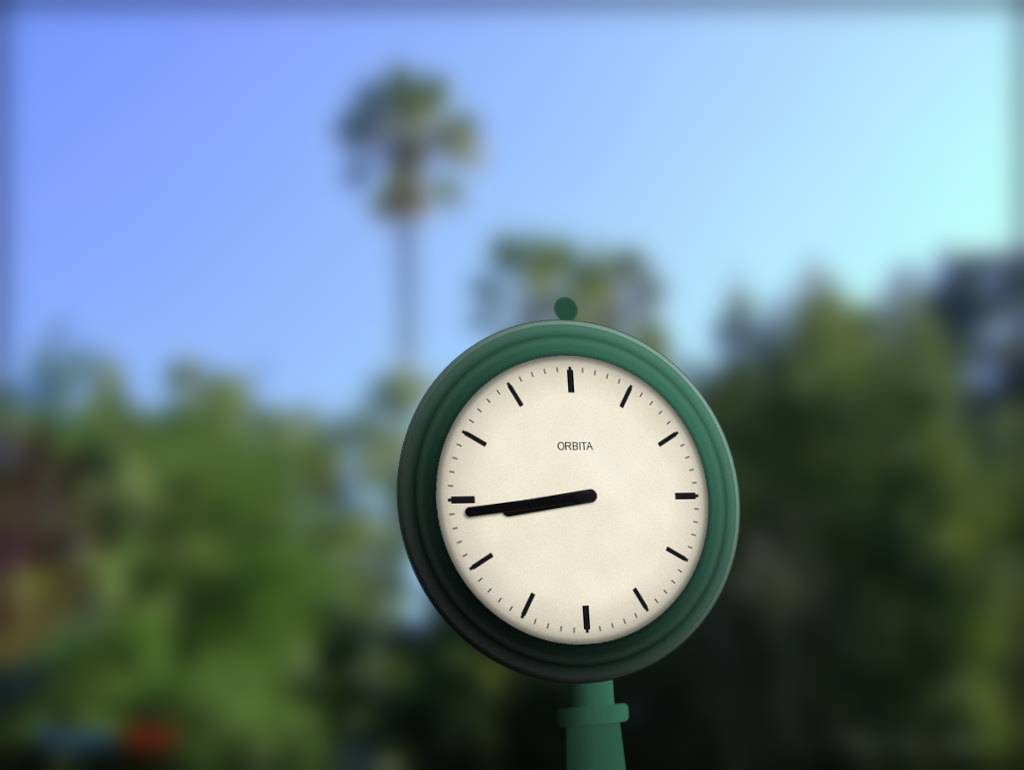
8:44
